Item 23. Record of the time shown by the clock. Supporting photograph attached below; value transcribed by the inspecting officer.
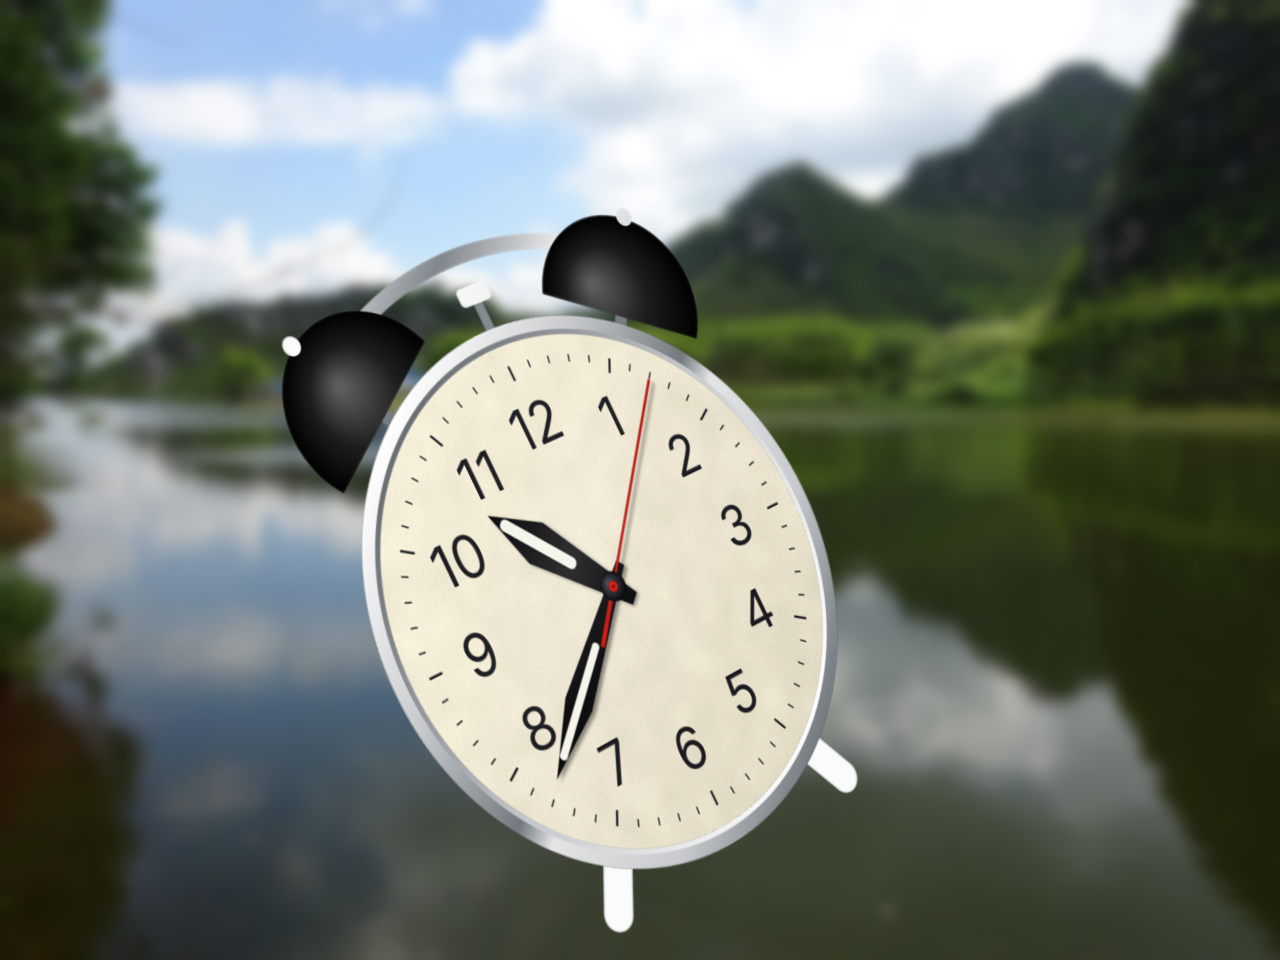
10:38:07
